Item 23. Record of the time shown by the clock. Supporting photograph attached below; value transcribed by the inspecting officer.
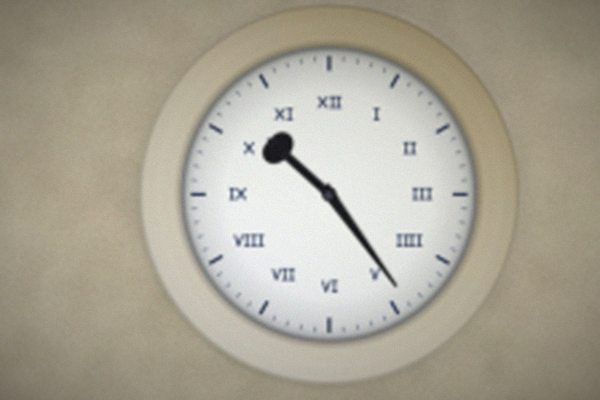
10:24
